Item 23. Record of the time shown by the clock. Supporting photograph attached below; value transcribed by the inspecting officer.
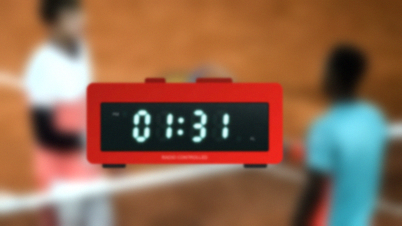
1:31
